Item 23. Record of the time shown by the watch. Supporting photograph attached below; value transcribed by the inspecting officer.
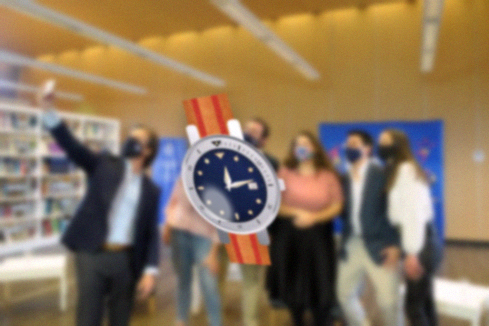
12:13
